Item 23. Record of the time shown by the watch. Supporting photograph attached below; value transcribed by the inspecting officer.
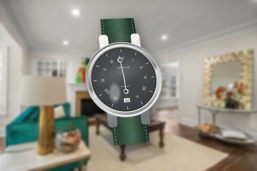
5:59
